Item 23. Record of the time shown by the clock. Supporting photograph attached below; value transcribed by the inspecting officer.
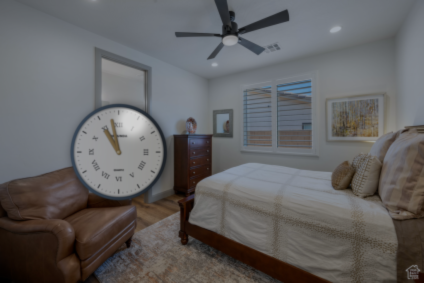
10:58
